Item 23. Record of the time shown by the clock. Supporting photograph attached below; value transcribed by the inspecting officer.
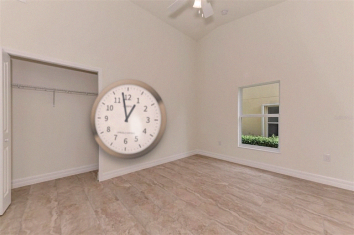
12:58
